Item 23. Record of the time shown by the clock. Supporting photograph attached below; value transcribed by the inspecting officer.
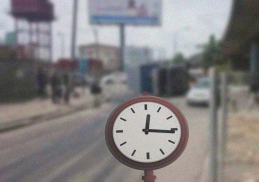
12:16
